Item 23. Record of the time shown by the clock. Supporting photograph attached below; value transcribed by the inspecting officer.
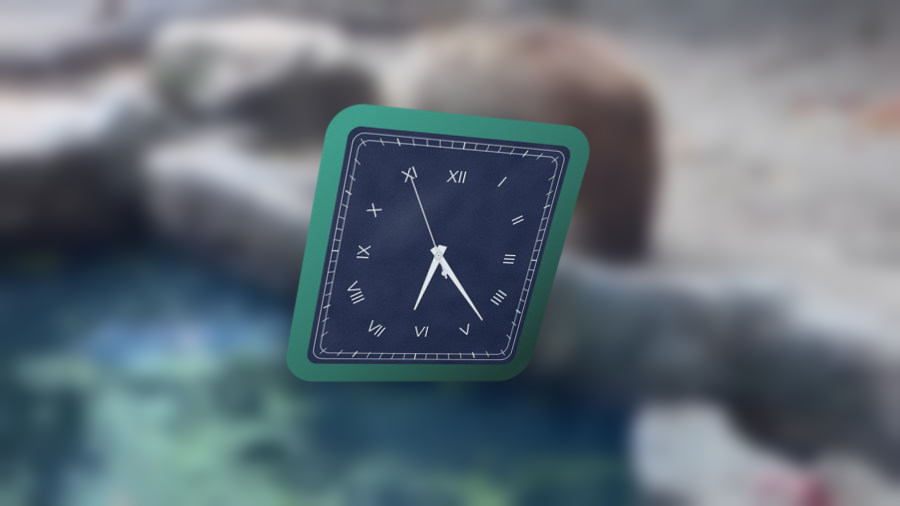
6:22:55
